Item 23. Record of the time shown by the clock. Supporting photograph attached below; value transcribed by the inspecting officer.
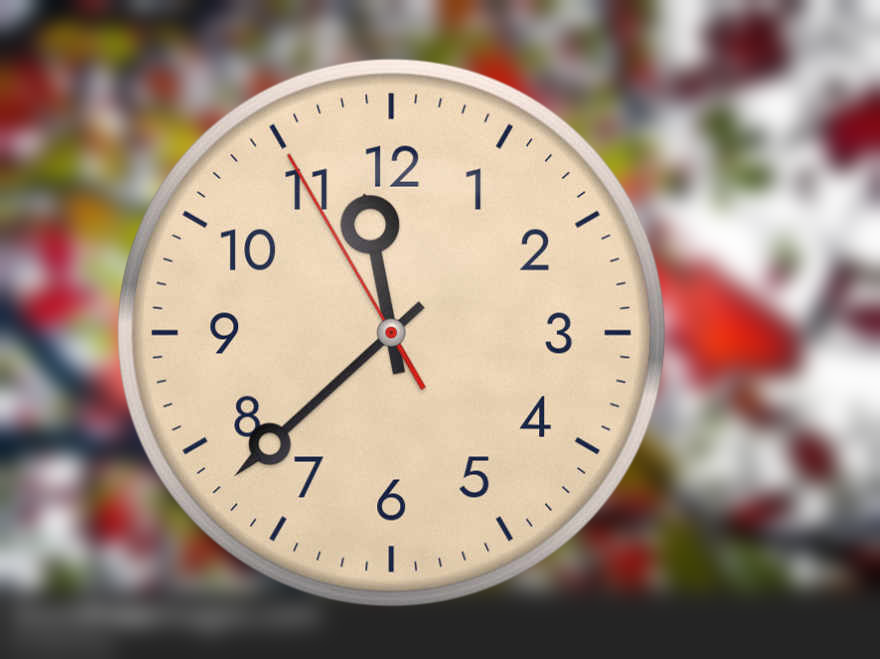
11:37:55
